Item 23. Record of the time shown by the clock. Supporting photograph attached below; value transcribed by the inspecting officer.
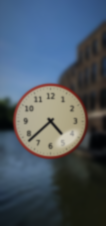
4:38
